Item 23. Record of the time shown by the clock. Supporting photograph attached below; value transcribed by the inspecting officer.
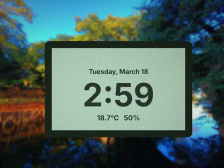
2:59
